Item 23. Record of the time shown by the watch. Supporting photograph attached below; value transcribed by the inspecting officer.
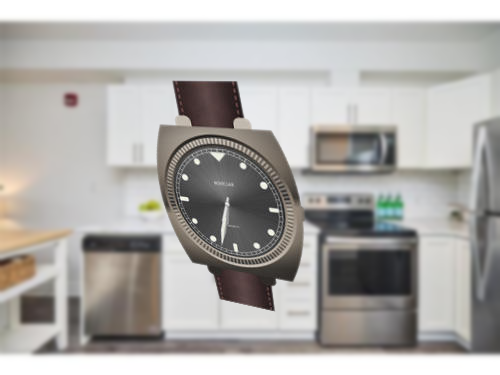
6:33
